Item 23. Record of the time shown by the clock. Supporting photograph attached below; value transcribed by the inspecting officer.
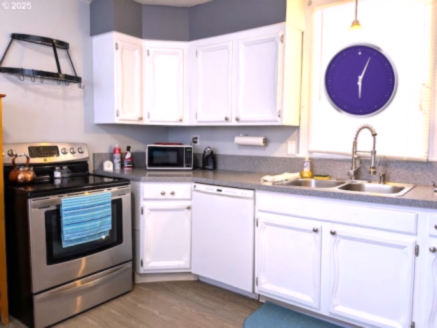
6:04
